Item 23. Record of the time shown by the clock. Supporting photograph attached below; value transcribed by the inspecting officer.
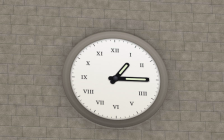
1:15
